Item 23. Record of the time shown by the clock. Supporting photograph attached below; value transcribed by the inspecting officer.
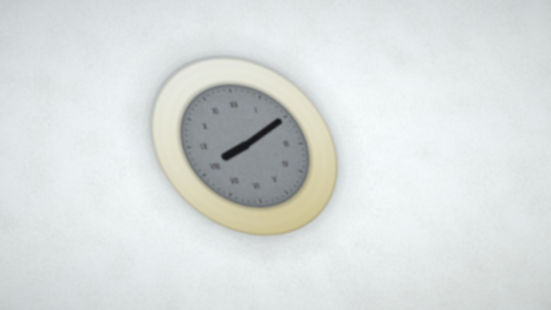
8:10
